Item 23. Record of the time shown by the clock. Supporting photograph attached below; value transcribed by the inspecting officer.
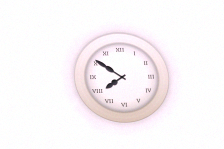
7:51
